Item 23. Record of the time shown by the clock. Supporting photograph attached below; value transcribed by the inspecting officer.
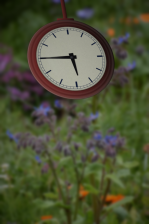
5:45
